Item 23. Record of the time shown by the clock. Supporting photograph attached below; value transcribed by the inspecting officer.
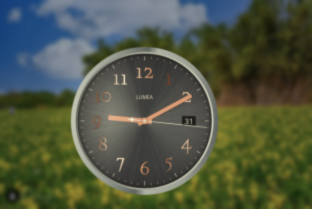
9:10:16
